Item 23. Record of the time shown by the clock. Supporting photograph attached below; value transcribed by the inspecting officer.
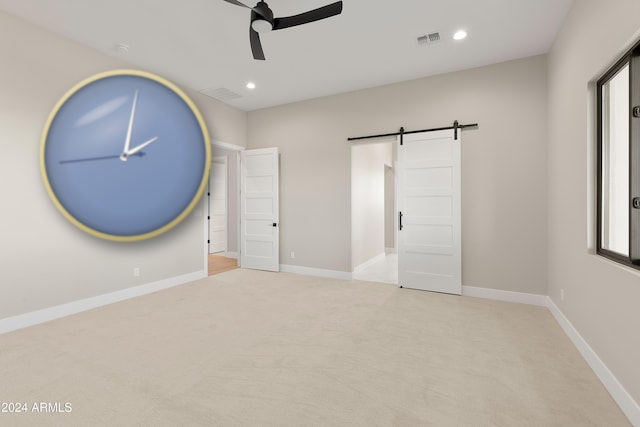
2:01:44
